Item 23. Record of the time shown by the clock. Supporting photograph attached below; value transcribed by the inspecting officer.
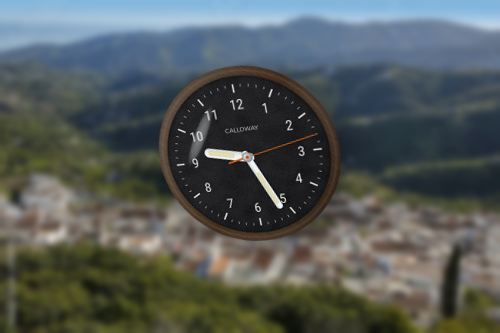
9:26:13
